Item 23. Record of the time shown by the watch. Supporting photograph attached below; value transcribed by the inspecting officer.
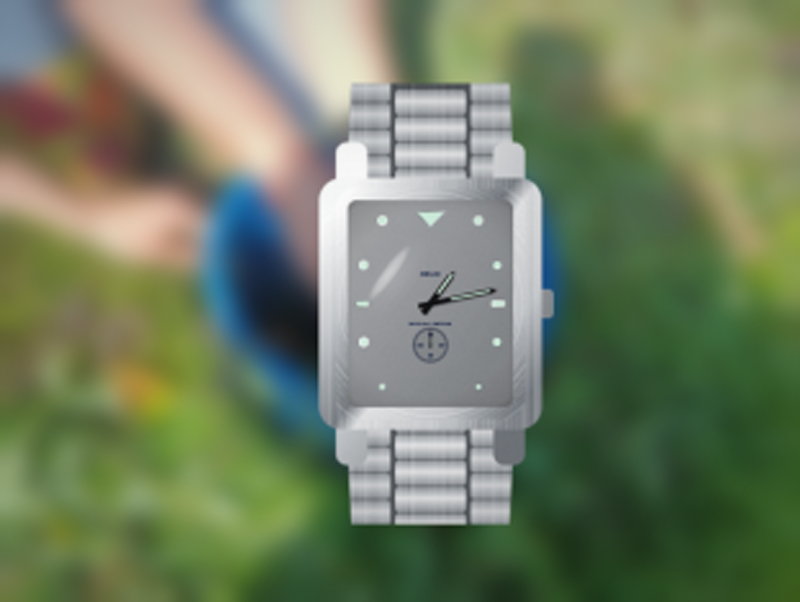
1:13
